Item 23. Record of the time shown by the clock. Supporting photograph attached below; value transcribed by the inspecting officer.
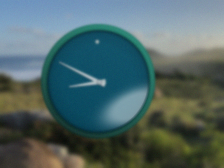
8:50
